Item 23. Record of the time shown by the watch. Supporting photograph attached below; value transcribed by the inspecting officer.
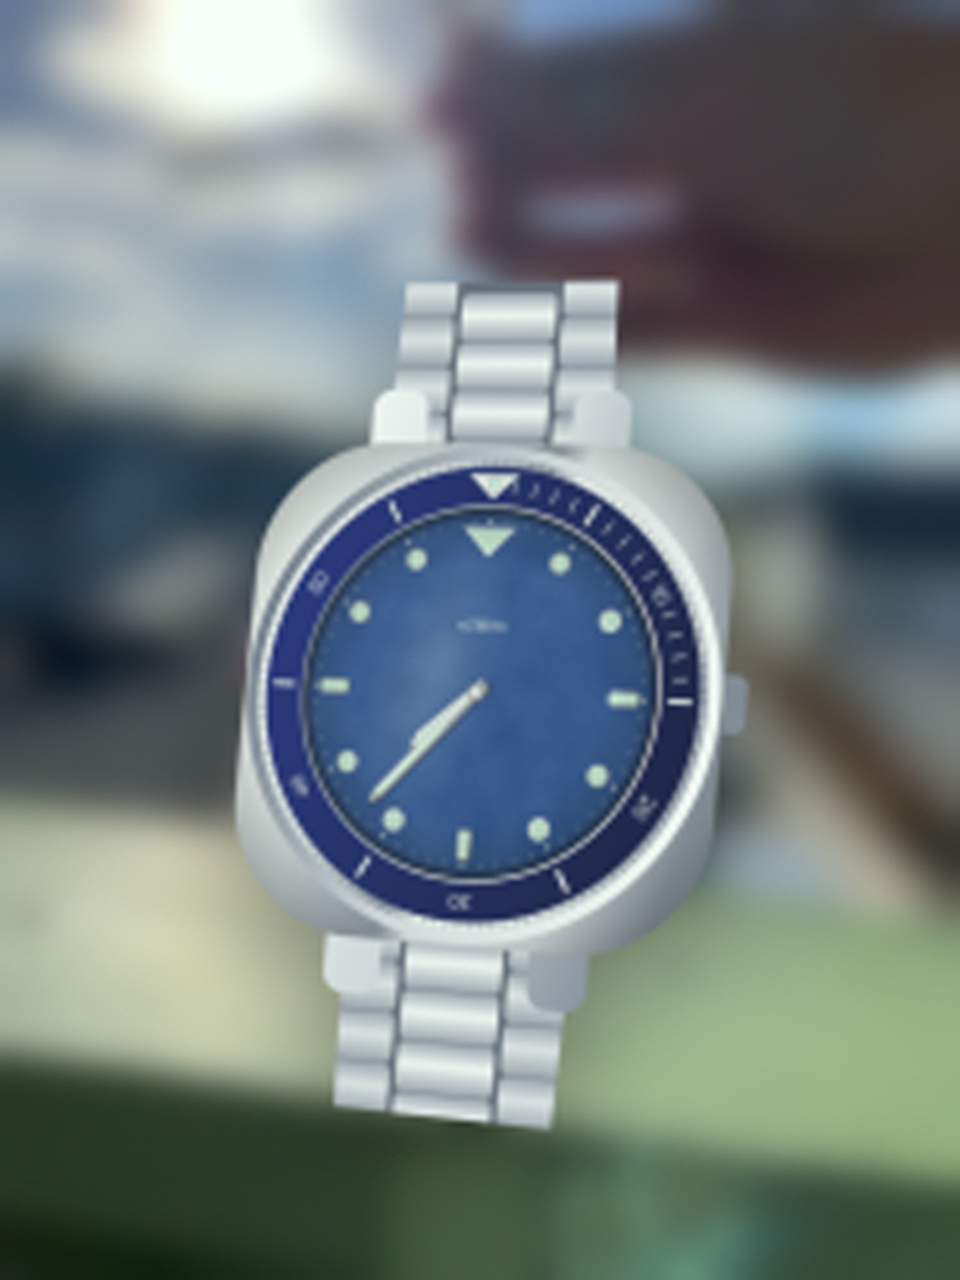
7:37
